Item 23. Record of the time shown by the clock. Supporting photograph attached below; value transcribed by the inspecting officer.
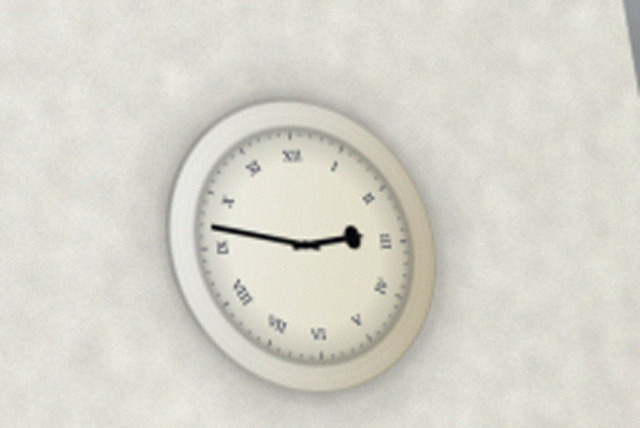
2:47
